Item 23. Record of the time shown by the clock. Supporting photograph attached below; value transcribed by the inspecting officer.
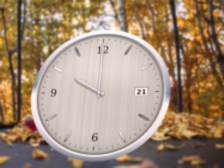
10:00
